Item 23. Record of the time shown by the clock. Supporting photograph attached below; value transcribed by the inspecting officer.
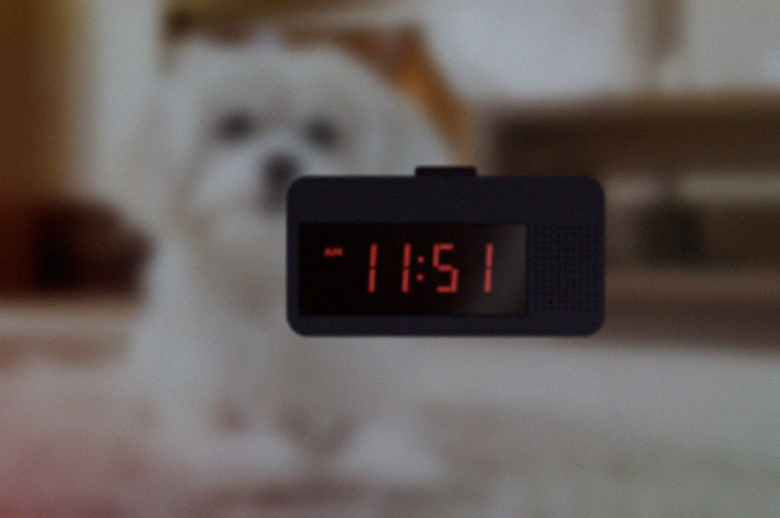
11:51
